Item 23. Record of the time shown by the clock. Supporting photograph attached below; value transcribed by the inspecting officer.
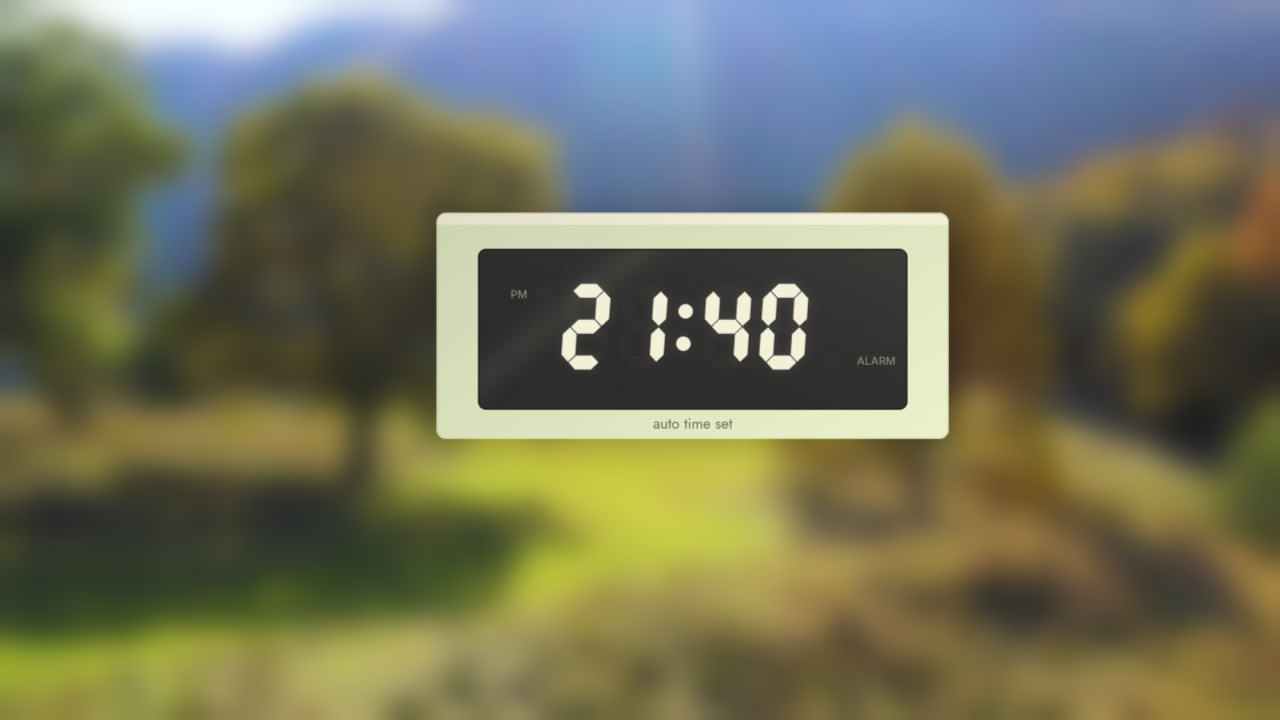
21:40
